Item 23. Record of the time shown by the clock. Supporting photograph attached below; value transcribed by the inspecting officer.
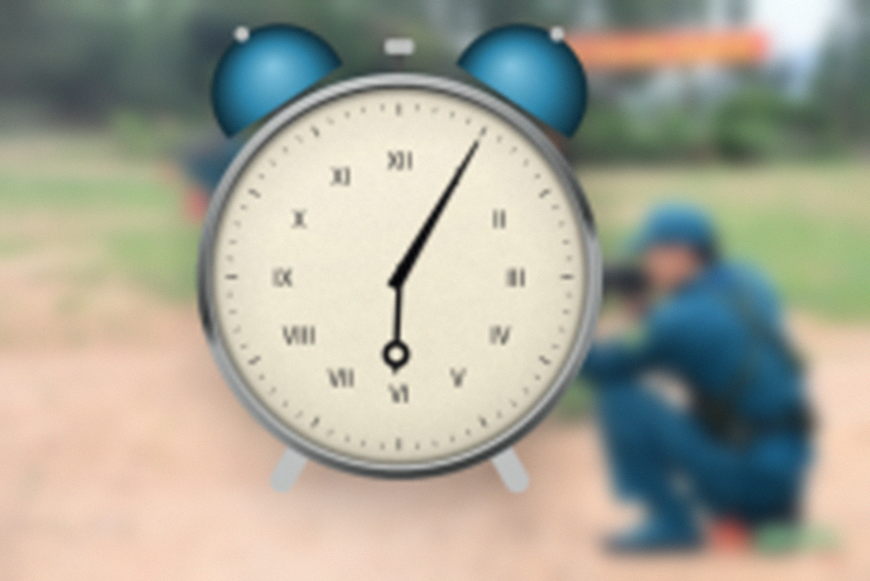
6:05
